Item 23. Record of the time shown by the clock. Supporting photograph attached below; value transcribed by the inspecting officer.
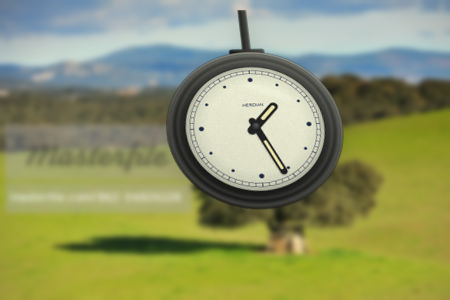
1:26
